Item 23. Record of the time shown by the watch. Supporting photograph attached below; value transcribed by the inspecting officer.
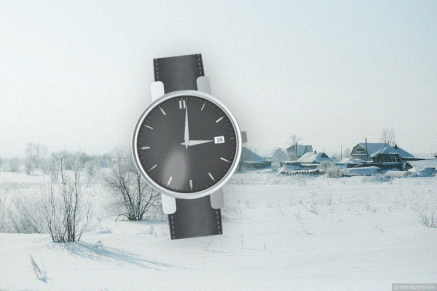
3:01
